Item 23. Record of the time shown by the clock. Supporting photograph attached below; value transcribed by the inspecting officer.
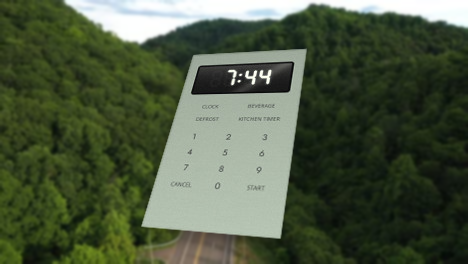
7:44
